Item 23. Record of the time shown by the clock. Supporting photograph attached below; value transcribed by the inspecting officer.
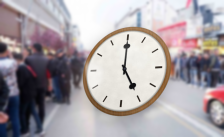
5:00
